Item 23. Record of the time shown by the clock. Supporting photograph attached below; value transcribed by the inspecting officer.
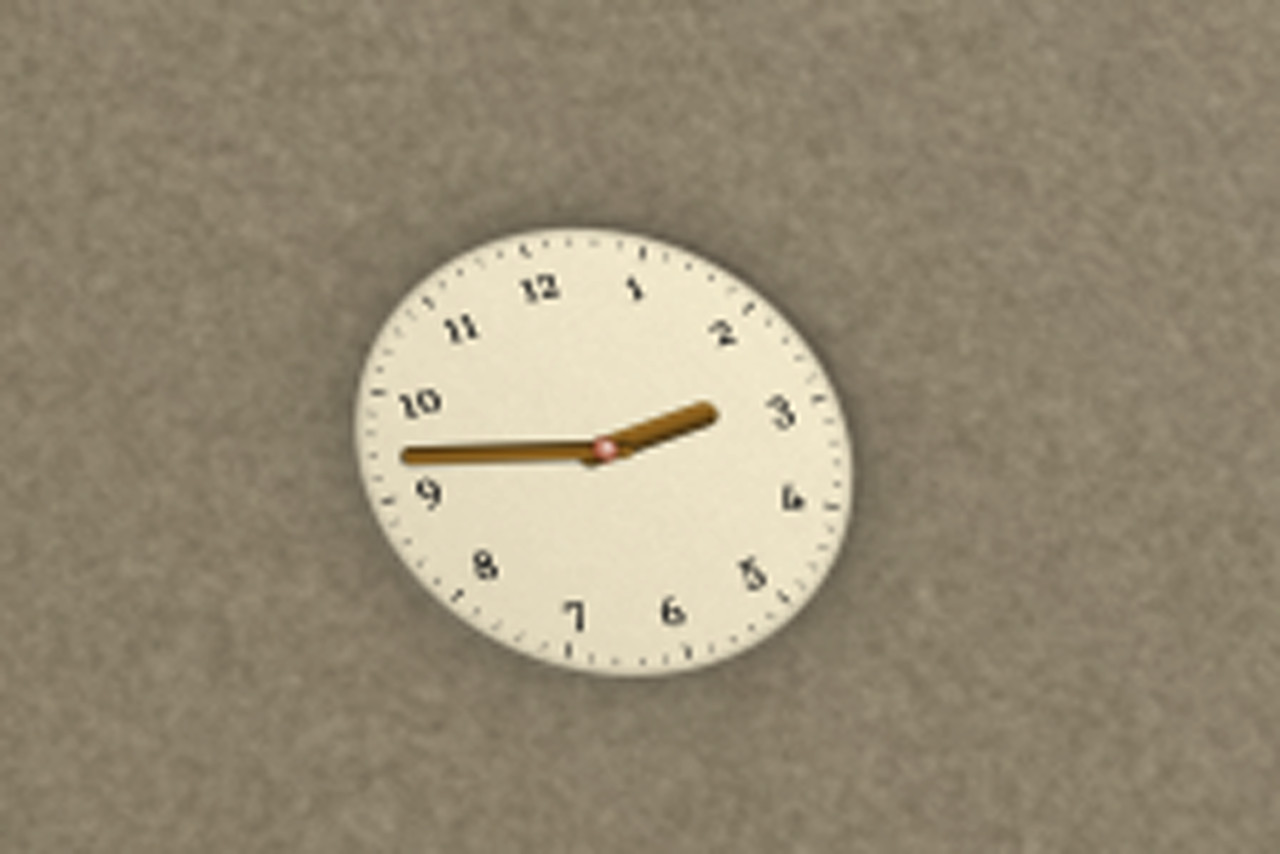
2:47
